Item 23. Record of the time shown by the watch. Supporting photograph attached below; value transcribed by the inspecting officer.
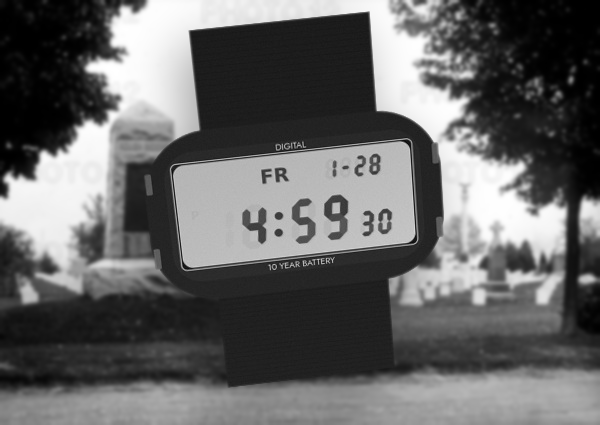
4:59:30
